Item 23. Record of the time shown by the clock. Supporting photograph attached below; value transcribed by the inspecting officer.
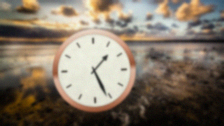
1:26
